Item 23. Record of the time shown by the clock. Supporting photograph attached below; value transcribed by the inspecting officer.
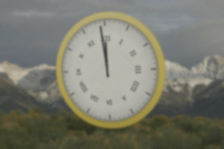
11:59
